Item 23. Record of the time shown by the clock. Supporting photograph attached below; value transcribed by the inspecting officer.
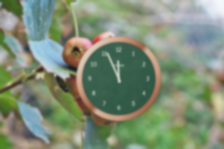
11:56
